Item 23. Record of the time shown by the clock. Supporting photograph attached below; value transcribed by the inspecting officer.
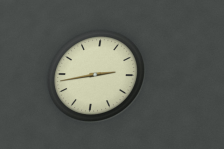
2:43
